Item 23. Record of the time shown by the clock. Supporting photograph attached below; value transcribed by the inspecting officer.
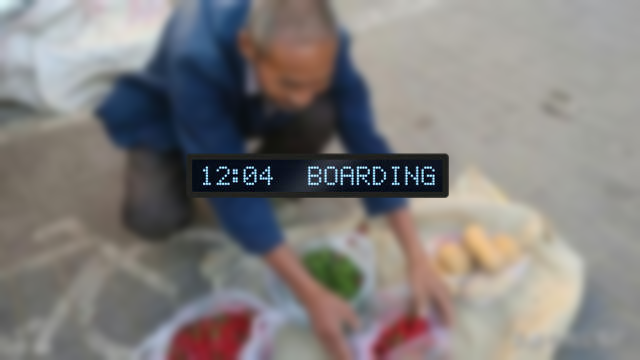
12:04
